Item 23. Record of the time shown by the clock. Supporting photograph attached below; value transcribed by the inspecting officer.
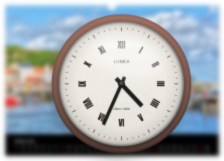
4:34
